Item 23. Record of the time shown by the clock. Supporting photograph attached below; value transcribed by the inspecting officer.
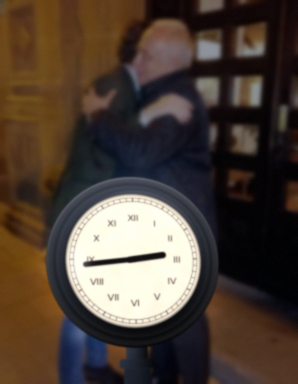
2:44
